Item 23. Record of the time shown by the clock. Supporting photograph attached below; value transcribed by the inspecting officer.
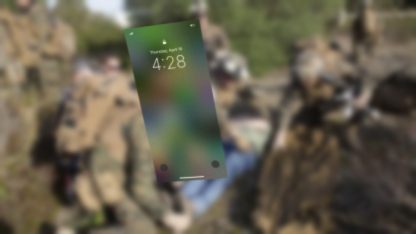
4:28
